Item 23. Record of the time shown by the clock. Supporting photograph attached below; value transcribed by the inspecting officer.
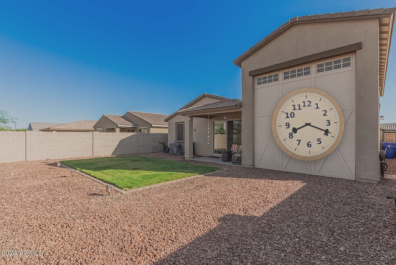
8:19
